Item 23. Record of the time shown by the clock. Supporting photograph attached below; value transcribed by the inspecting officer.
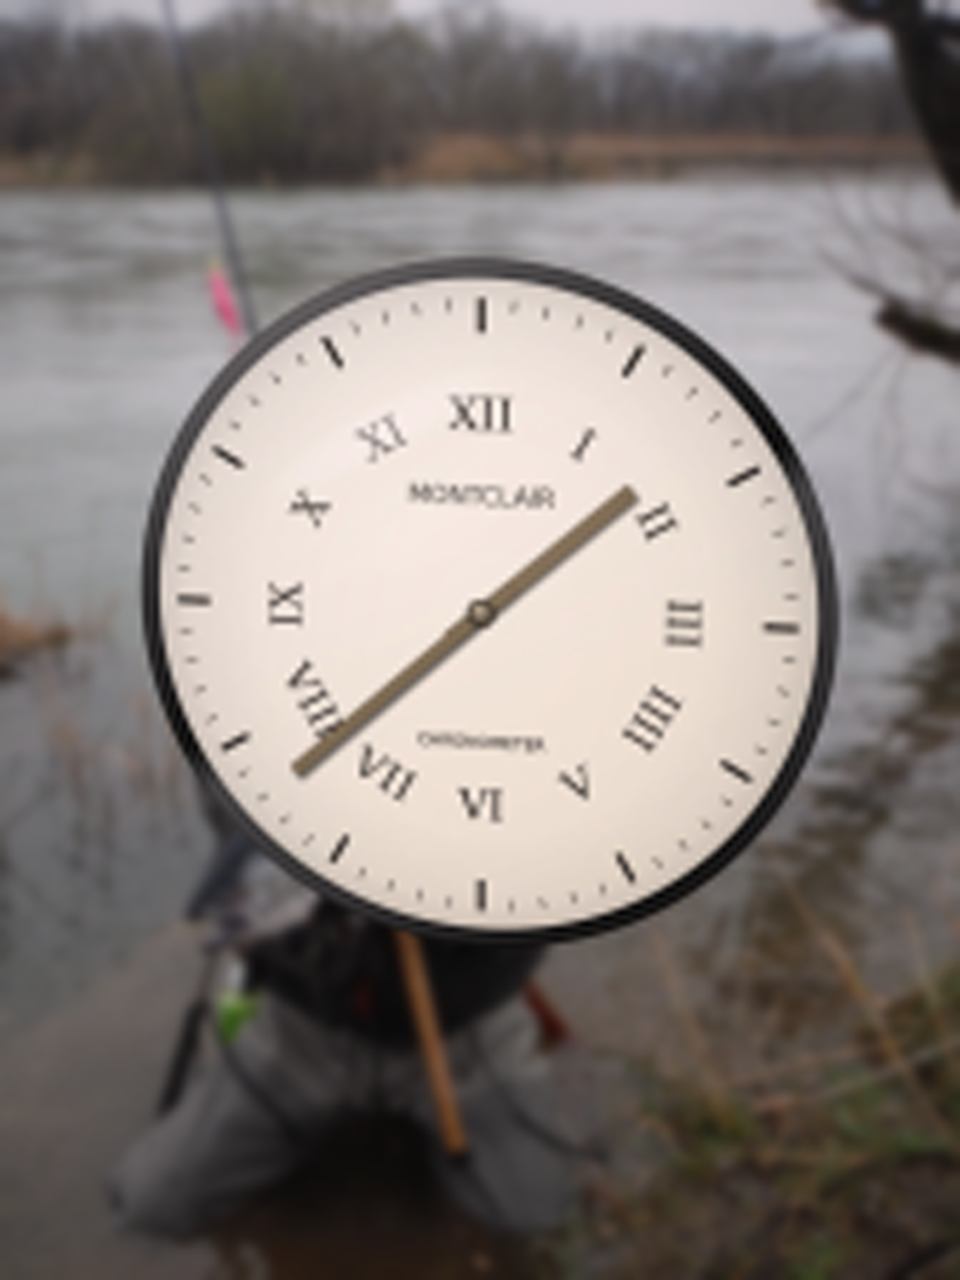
1:38
